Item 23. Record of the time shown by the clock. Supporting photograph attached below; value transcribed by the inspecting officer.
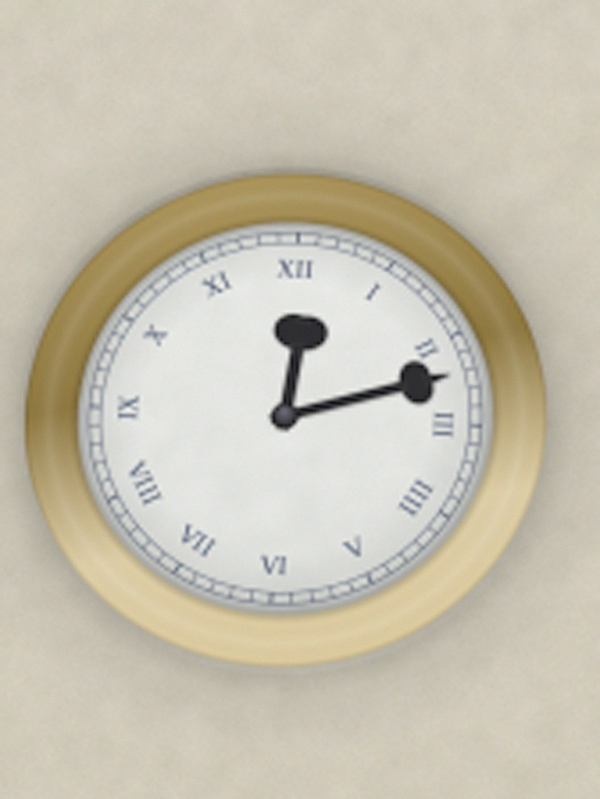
12:12
